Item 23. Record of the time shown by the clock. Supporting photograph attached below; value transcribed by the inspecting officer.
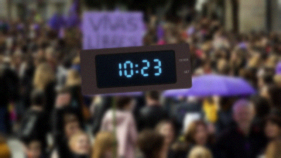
10:23
